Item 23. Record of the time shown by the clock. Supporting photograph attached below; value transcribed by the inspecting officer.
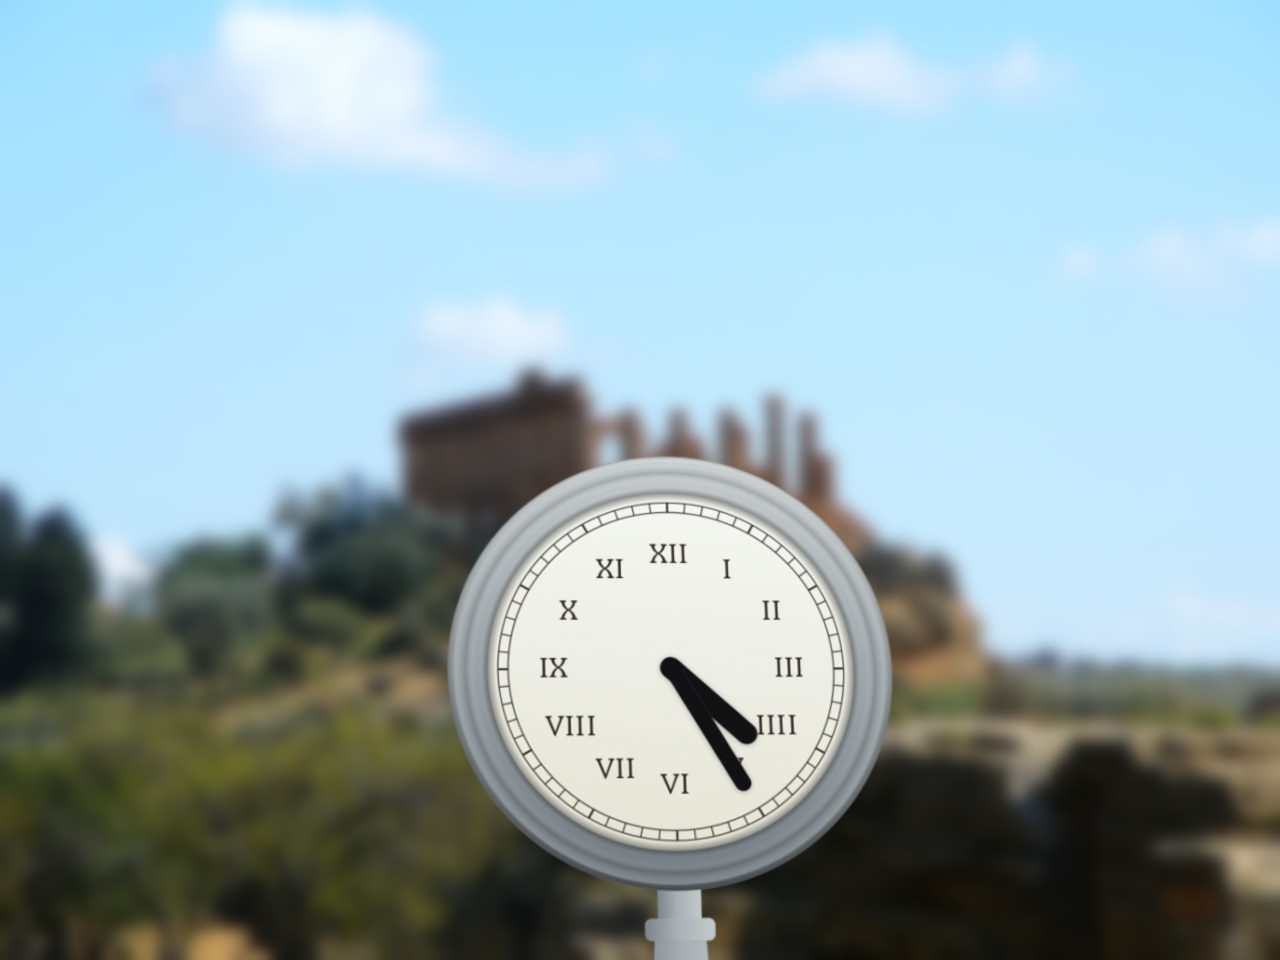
4:25
